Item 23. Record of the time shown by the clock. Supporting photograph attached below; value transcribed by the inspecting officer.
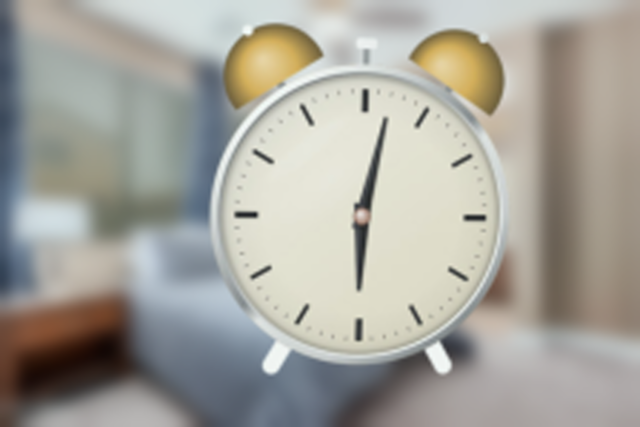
6:02
